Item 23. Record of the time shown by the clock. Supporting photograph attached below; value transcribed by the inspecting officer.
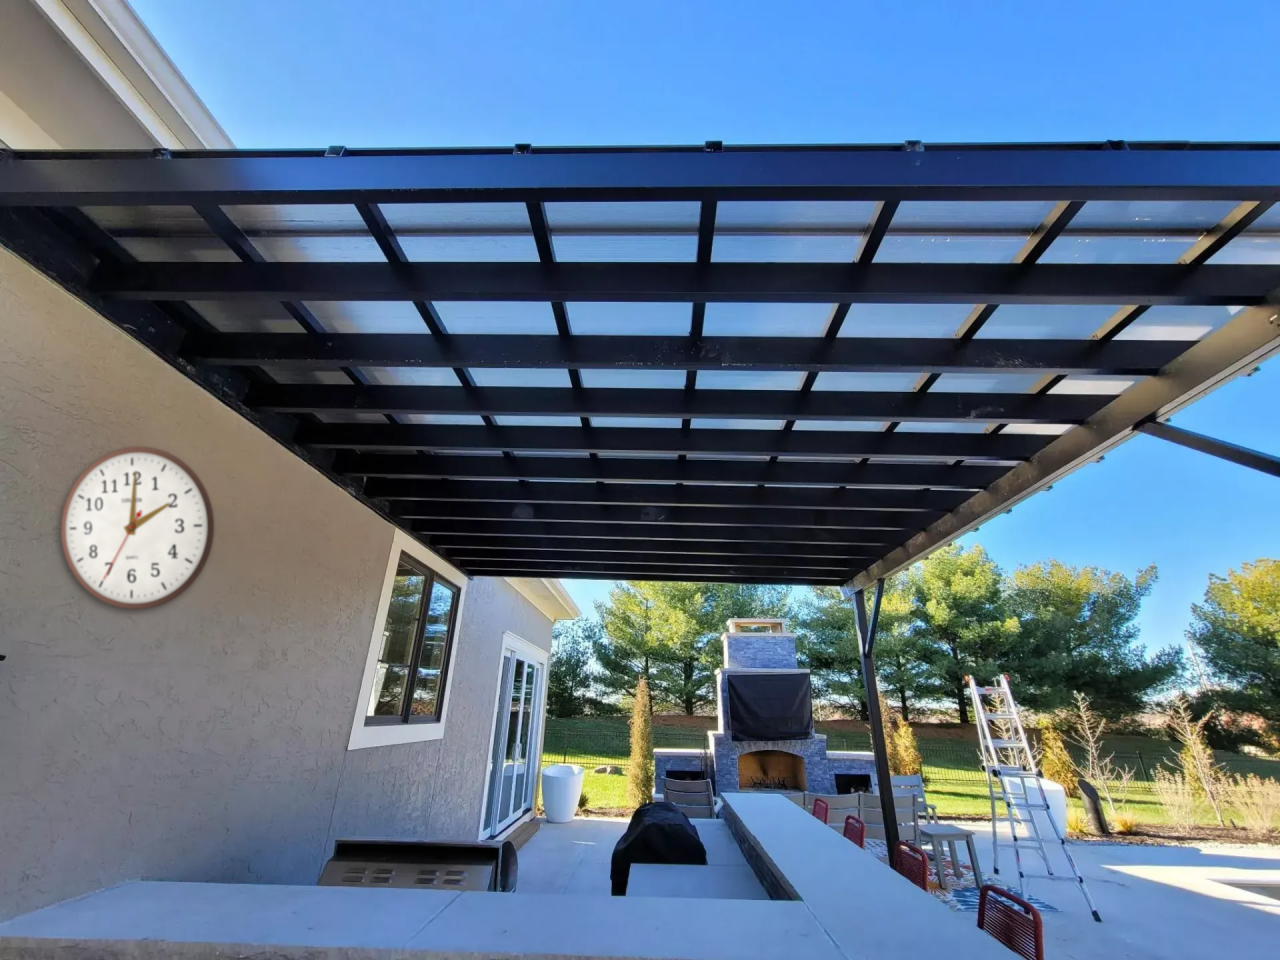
2:00:35
